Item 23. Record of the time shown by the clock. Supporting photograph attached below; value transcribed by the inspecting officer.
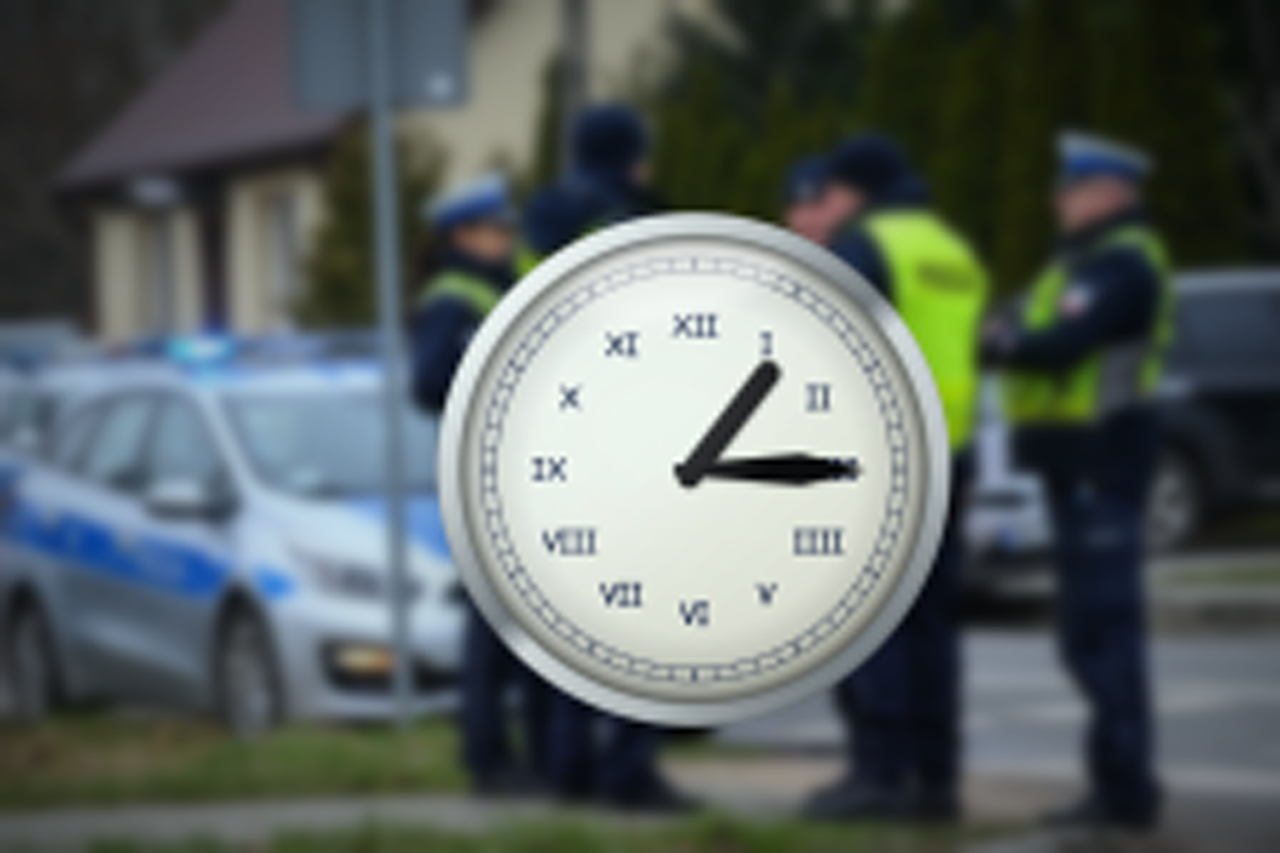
1:15
